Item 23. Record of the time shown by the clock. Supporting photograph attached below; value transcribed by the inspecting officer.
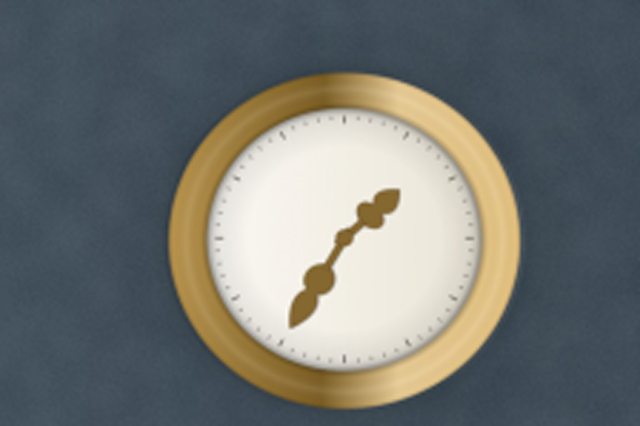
1:35
